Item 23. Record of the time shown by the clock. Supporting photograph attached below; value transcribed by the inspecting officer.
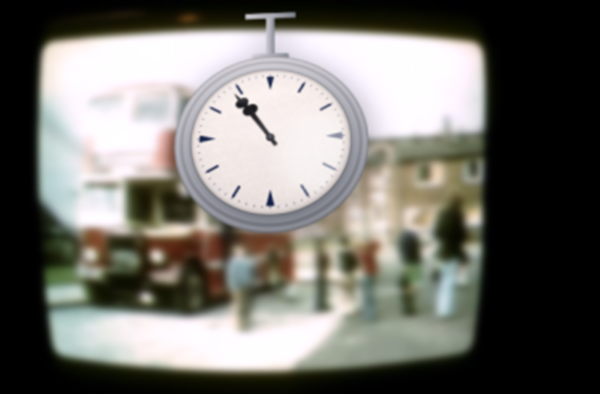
10:54
